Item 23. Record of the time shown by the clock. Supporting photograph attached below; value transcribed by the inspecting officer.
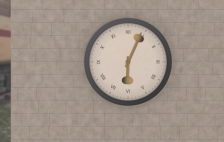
6:04
